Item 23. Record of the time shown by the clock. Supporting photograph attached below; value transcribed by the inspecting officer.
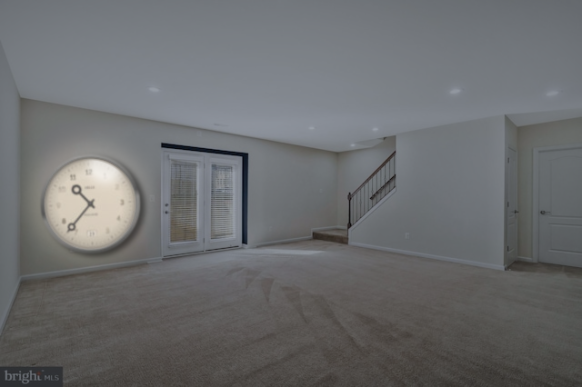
10:37
